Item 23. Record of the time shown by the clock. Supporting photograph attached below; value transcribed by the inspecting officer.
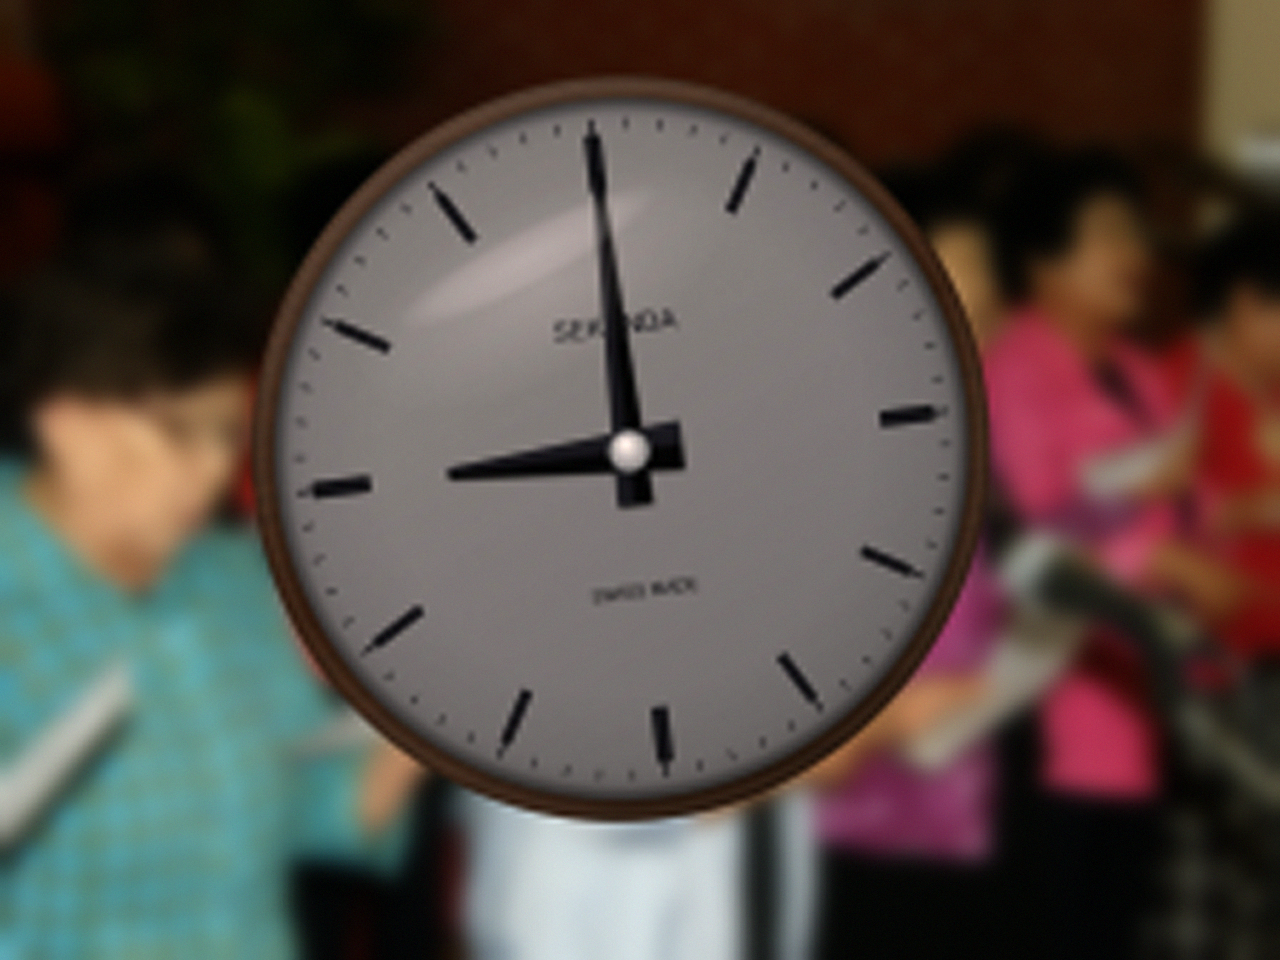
9:00
